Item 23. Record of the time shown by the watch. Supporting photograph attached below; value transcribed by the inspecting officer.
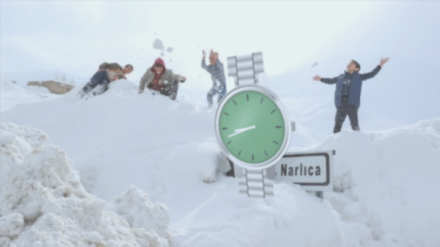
8:42
